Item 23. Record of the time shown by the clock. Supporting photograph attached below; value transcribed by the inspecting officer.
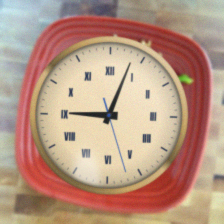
9:03:27
